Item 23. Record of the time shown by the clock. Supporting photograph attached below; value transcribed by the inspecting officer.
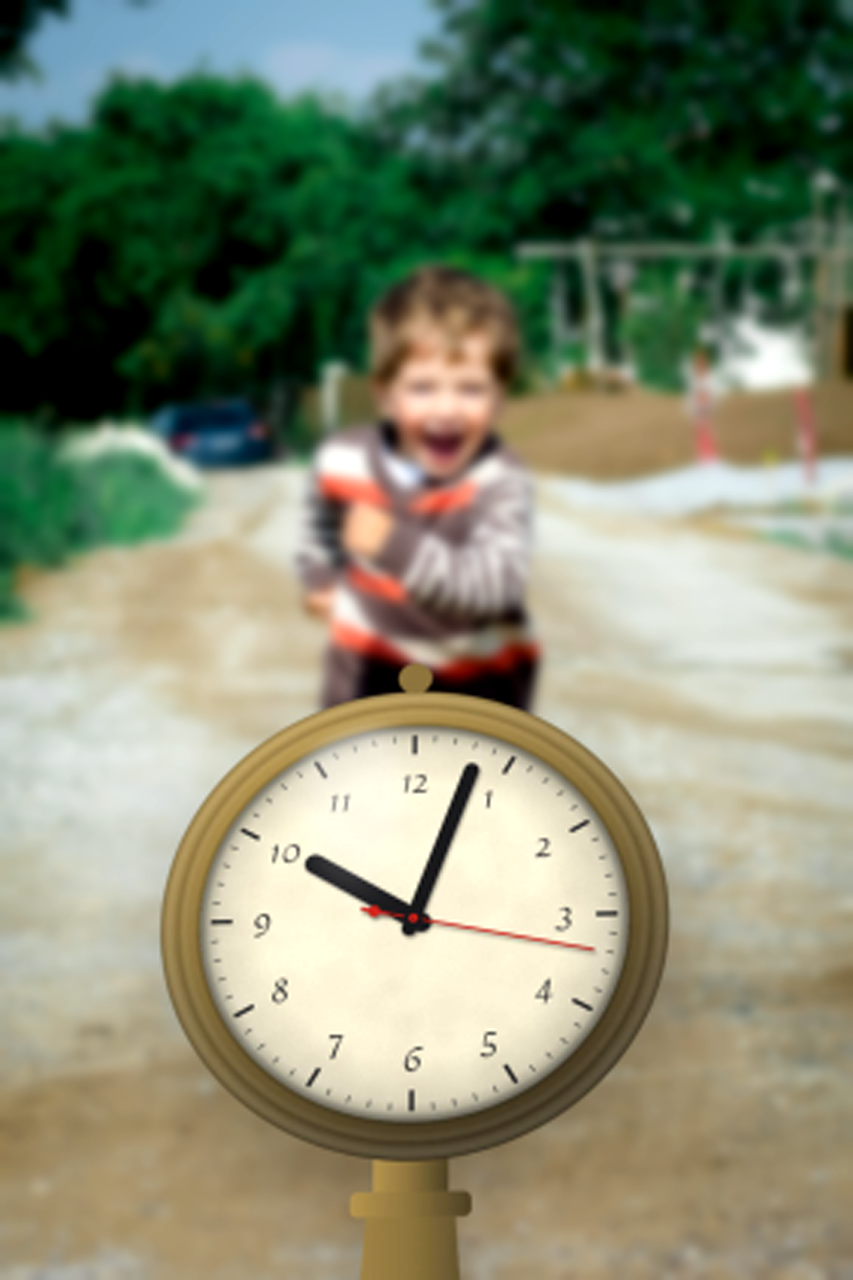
10:03:17
